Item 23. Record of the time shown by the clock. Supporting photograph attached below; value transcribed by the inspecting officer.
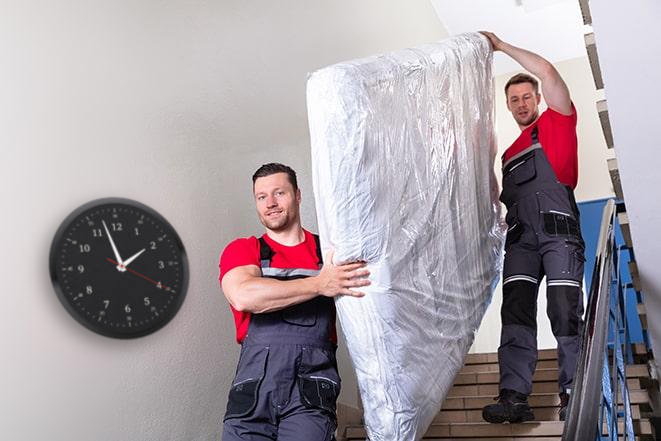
1:57:20
